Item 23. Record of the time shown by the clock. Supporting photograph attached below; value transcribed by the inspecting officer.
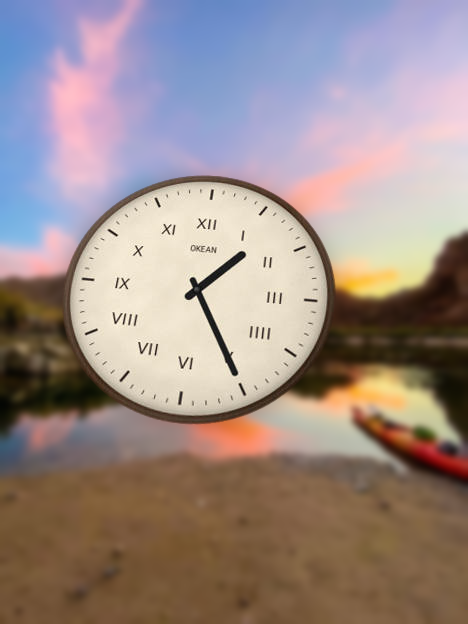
1:25
